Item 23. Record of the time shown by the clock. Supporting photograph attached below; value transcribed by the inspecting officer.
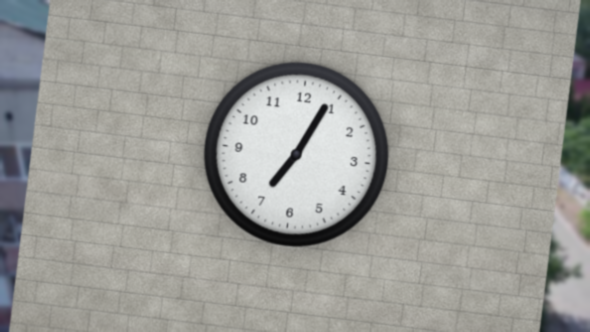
7:04
